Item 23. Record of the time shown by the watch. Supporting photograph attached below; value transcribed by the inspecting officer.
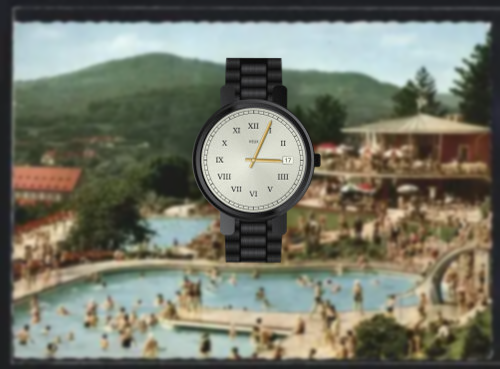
3:04
